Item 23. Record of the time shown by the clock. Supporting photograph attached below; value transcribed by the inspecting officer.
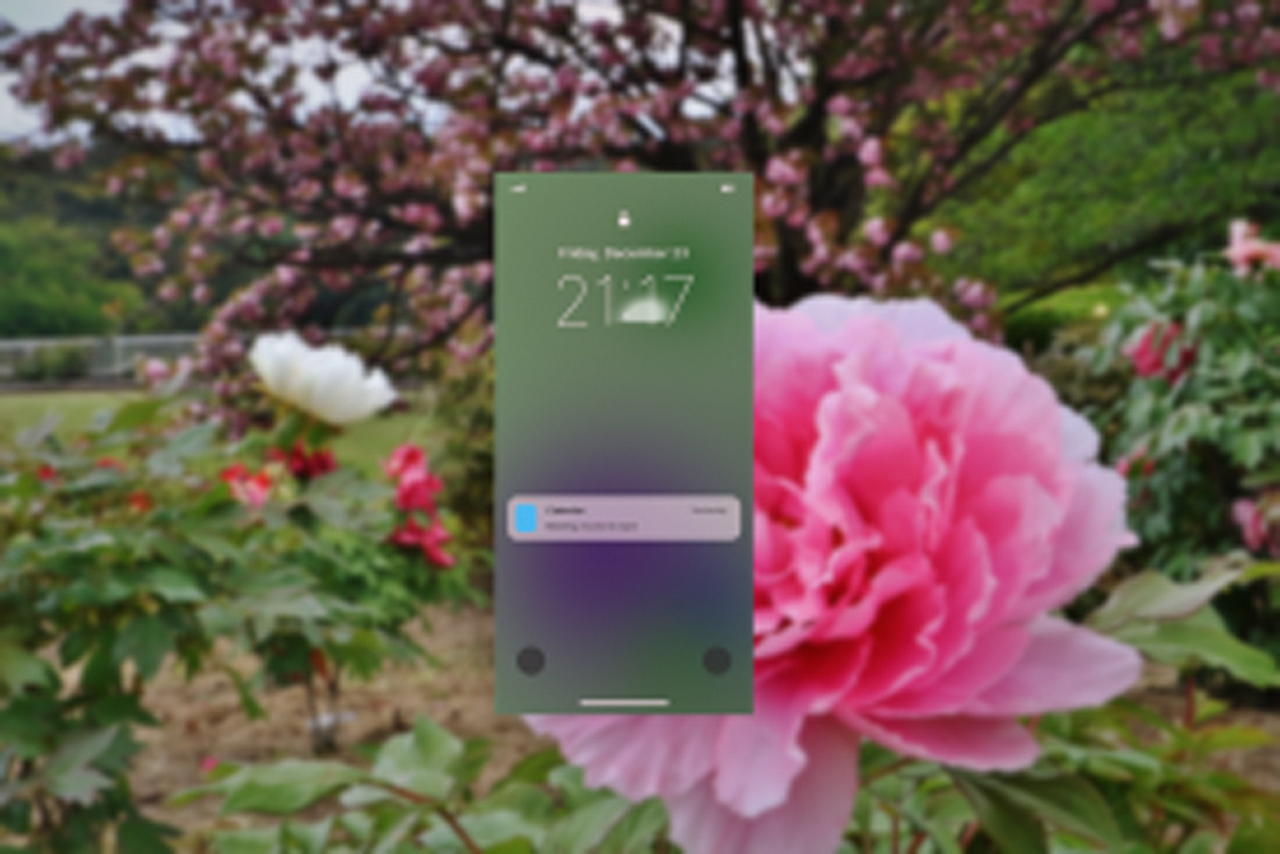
21:17
